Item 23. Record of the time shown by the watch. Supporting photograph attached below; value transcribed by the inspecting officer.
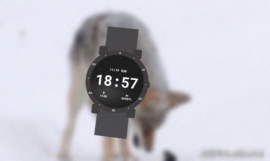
18:57
